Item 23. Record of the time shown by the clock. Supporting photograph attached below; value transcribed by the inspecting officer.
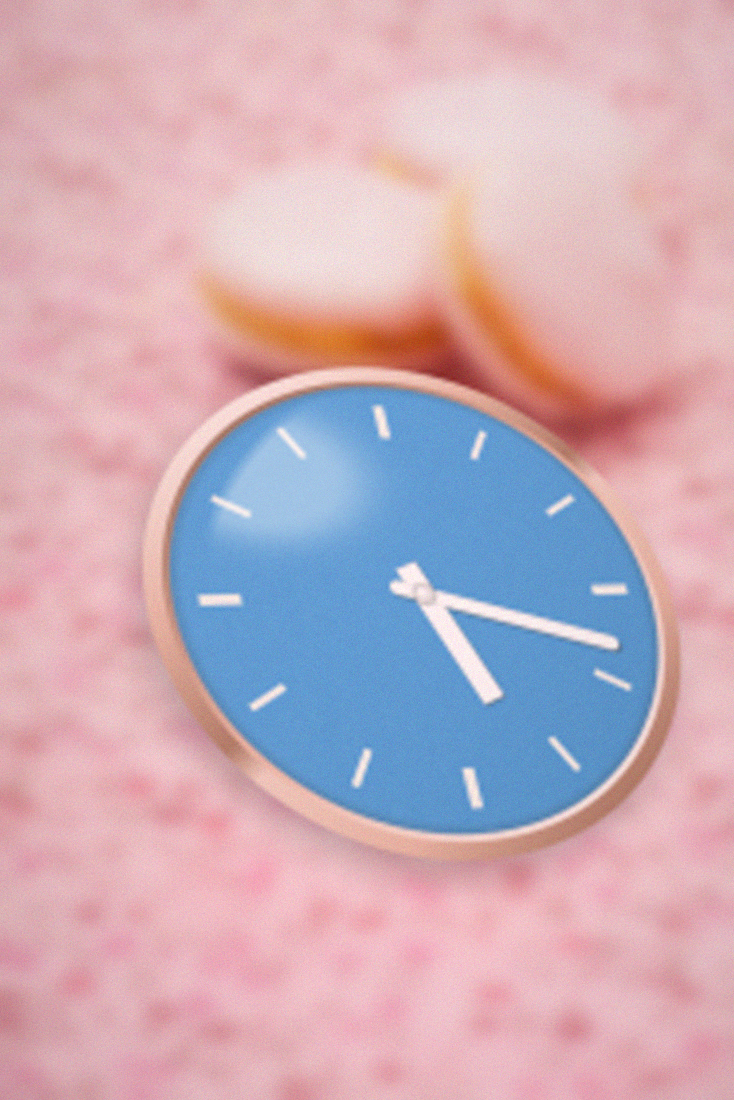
5:18
